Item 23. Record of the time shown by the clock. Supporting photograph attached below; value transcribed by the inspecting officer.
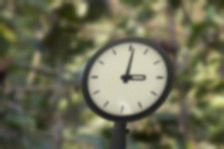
3:01
